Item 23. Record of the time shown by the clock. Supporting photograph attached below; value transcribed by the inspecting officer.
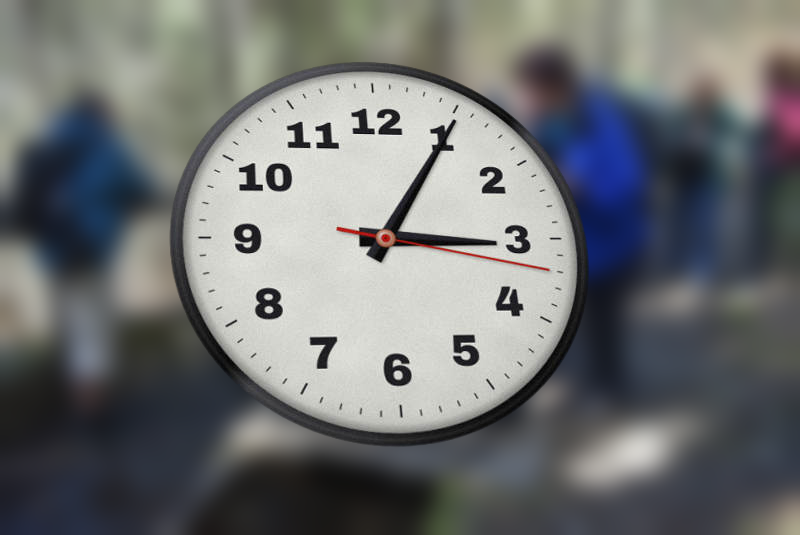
3:05:17
